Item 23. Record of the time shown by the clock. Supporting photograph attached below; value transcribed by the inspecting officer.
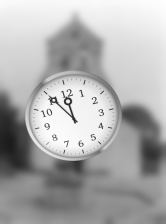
11:55
